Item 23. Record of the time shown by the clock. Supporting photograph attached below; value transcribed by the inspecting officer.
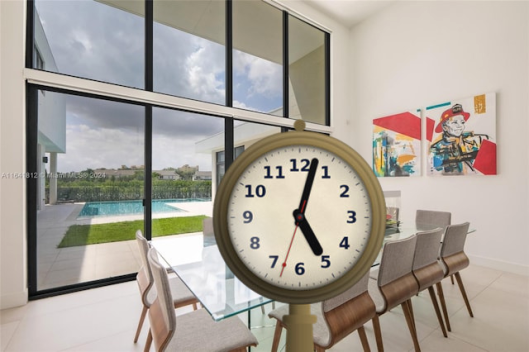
5:02:33
